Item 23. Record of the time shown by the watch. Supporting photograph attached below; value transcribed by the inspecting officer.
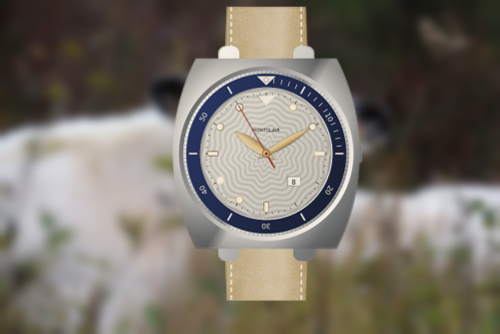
10:09:55
